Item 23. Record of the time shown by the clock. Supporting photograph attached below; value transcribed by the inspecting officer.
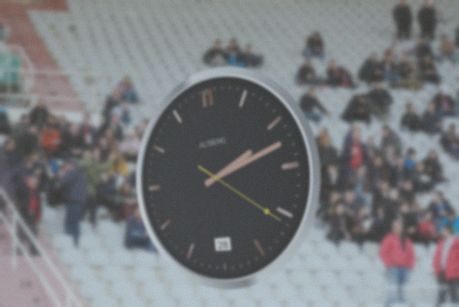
2:12:21
